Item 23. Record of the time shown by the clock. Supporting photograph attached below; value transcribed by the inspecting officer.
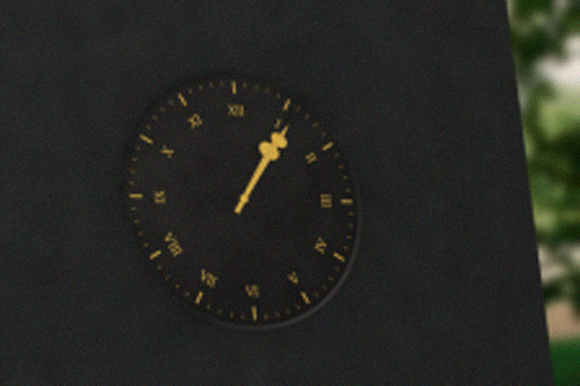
1:06
